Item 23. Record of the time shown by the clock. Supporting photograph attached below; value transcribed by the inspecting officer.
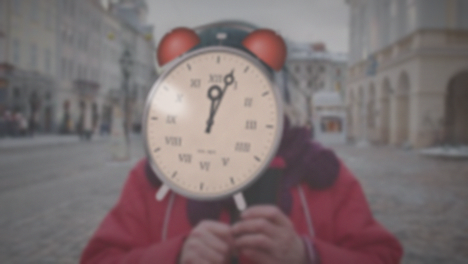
12:03
